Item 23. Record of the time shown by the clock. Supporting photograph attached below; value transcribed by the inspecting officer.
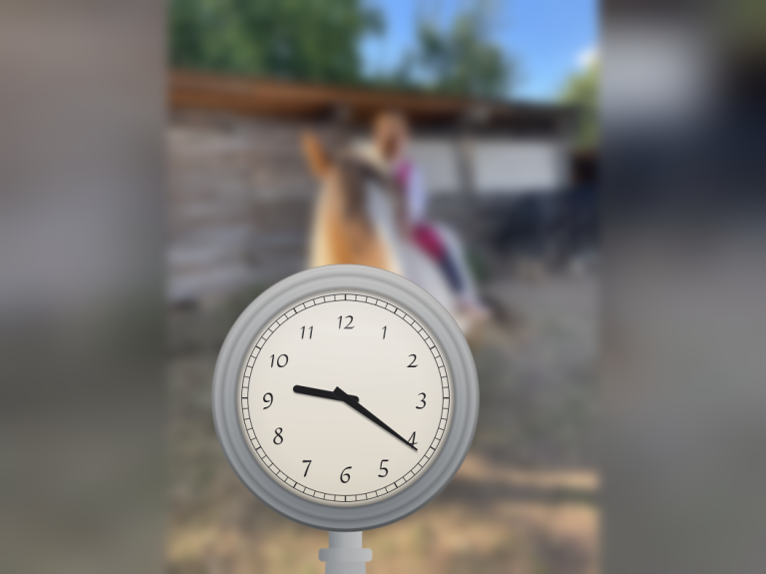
9:21
